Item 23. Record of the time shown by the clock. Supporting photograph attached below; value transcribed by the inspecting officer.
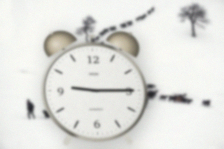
9:15
